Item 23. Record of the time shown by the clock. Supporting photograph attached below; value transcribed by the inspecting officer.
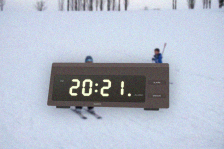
20:21
